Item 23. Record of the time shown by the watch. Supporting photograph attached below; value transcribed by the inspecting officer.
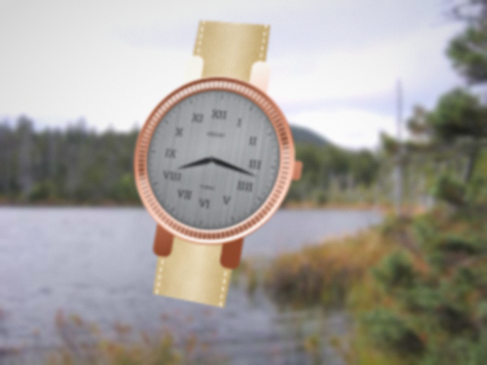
8:17
